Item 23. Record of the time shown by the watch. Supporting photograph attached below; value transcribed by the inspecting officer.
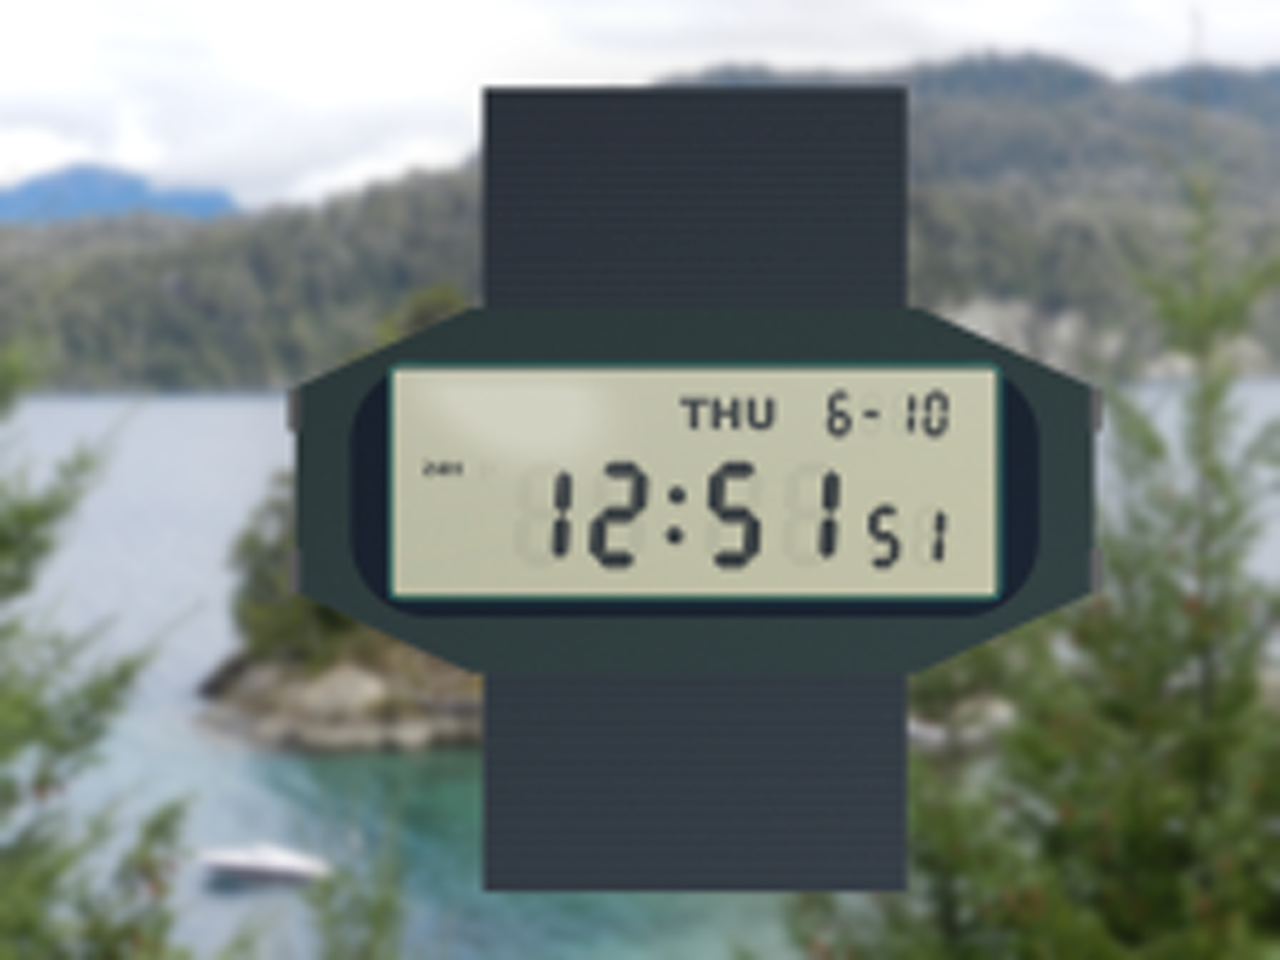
12:51:51
